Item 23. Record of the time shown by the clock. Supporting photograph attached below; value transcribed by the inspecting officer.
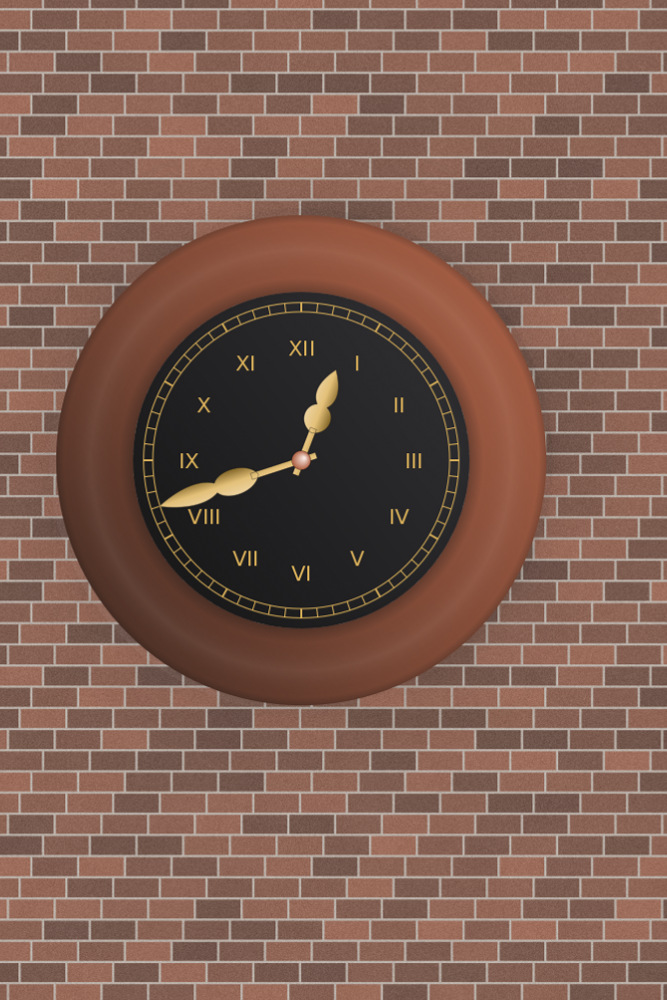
12:42
